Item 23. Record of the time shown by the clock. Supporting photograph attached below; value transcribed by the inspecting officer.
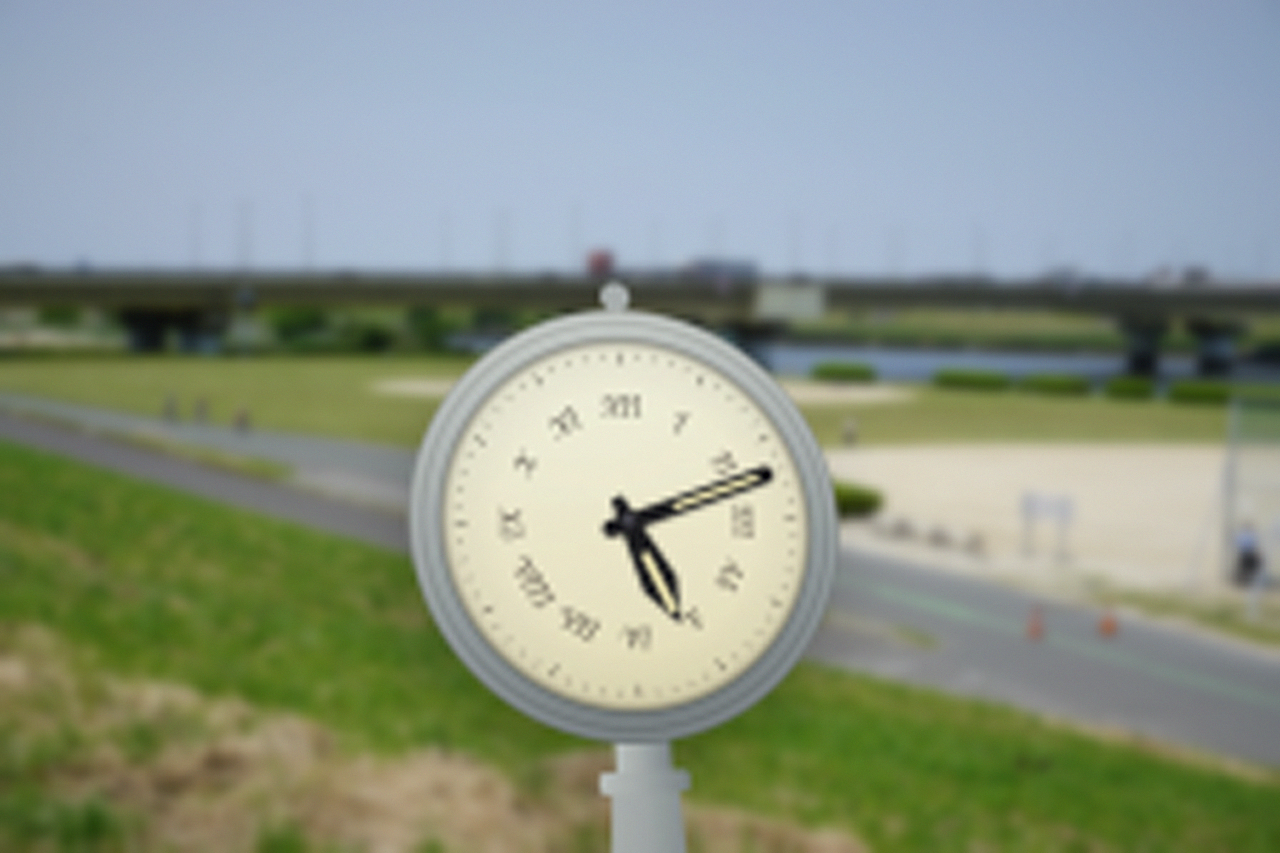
5:12
